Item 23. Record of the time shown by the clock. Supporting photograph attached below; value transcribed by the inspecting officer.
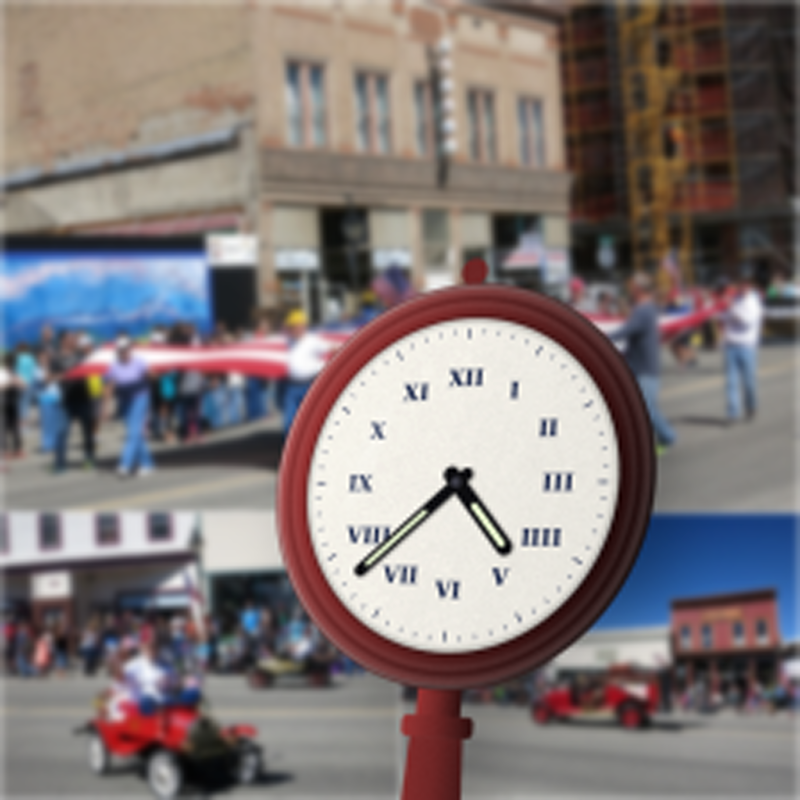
4:38
